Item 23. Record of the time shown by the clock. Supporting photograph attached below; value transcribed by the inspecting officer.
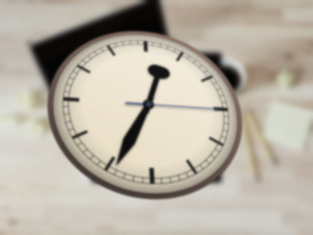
12:34:15
